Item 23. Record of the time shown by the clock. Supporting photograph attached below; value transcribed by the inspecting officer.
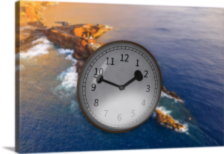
1:48
